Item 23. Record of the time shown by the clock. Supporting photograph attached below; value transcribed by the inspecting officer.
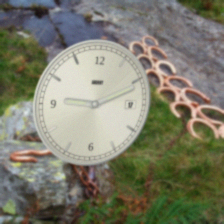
9:11
